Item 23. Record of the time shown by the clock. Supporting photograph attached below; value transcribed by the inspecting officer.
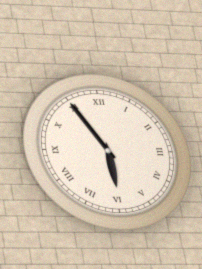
5:55
